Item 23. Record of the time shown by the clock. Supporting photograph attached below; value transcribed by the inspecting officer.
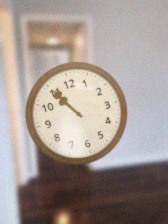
10:55
